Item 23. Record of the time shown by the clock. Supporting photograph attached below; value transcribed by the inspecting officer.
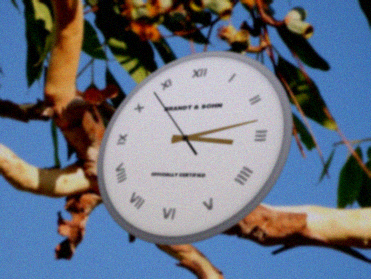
3:12:53
